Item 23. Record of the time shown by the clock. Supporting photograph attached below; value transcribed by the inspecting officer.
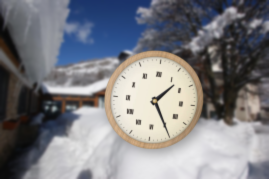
1:25
